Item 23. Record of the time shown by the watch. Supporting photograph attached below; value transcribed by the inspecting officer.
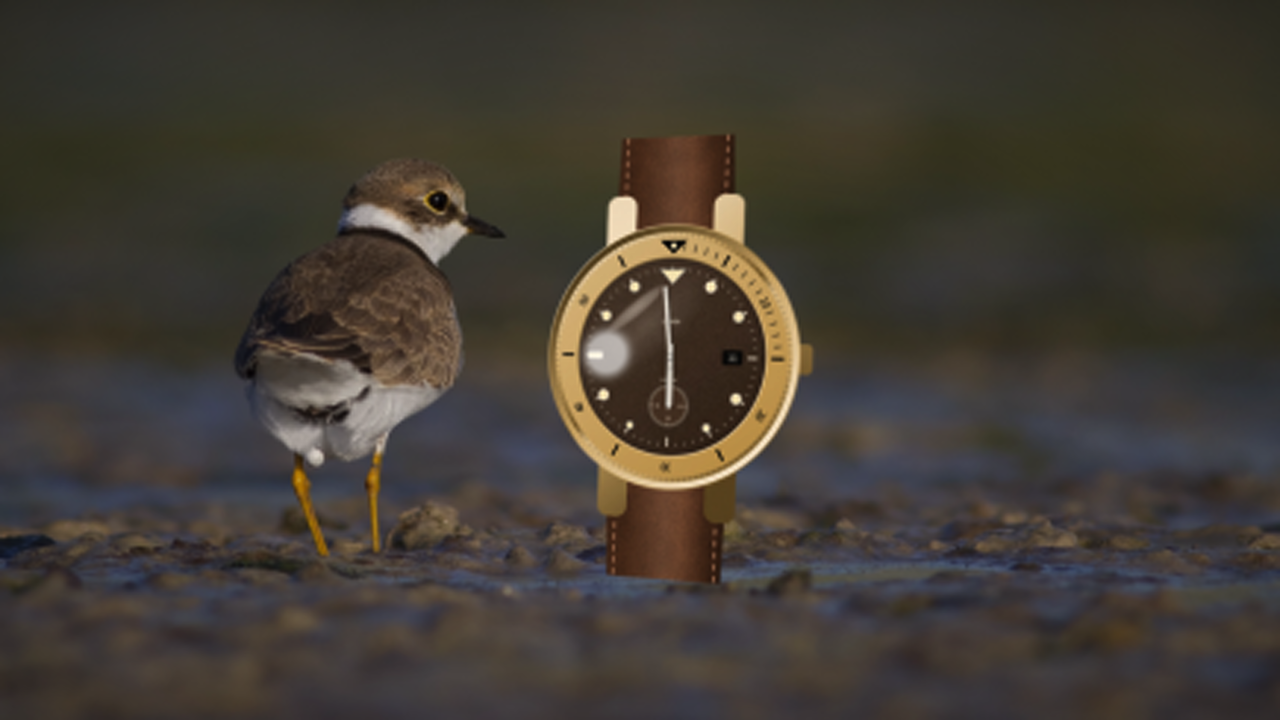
5:59
